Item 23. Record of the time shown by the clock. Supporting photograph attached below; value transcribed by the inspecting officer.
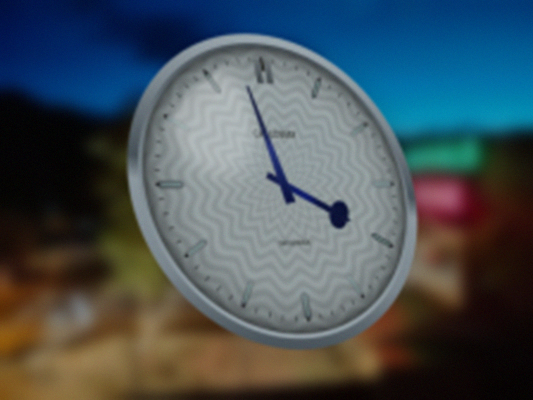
3:58
